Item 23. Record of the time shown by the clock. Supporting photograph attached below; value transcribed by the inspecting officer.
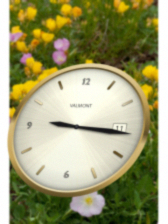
9:16
